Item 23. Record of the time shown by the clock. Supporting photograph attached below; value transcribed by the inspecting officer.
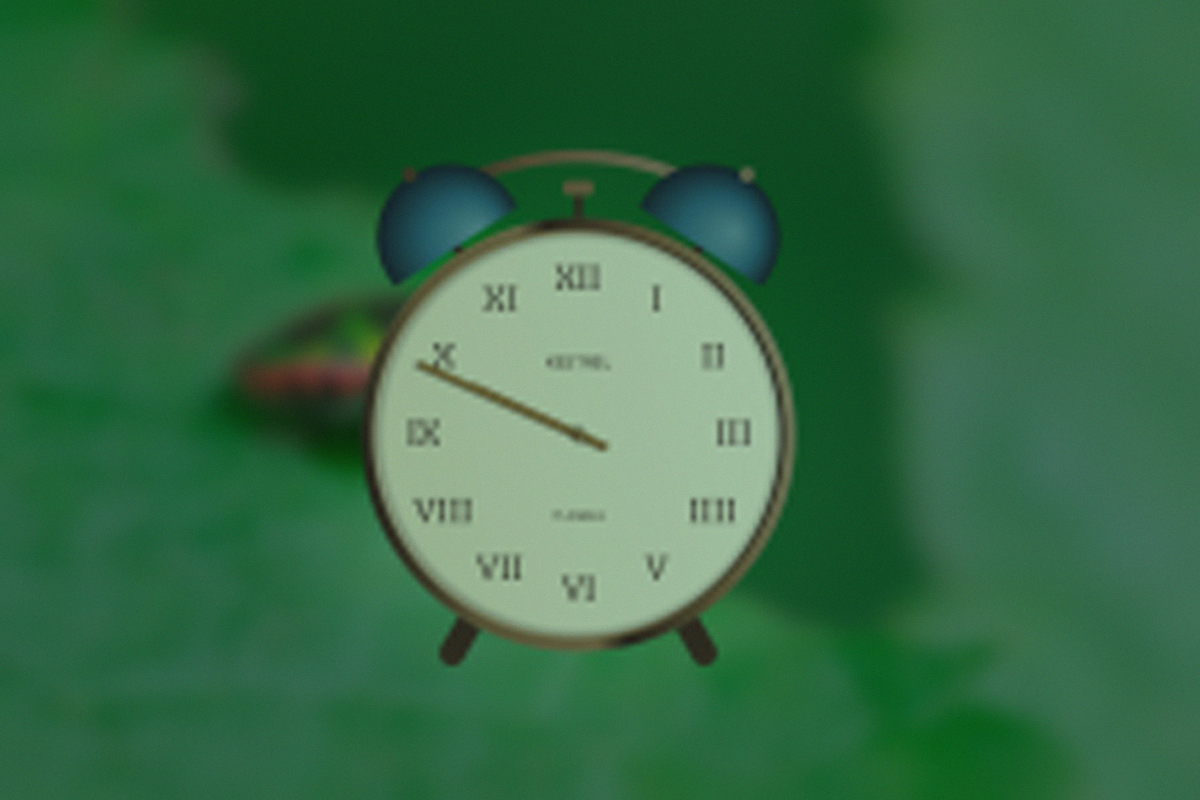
9:49
